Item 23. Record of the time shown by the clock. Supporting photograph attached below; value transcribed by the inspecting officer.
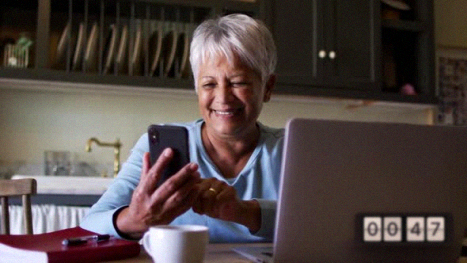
0:47
